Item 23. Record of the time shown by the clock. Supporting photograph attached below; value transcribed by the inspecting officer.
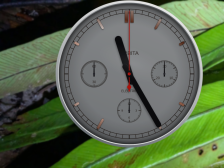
11:25
